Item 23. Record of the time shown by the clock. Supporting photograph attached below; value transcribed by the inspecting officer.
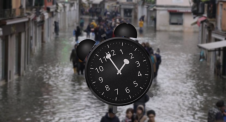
1:58
